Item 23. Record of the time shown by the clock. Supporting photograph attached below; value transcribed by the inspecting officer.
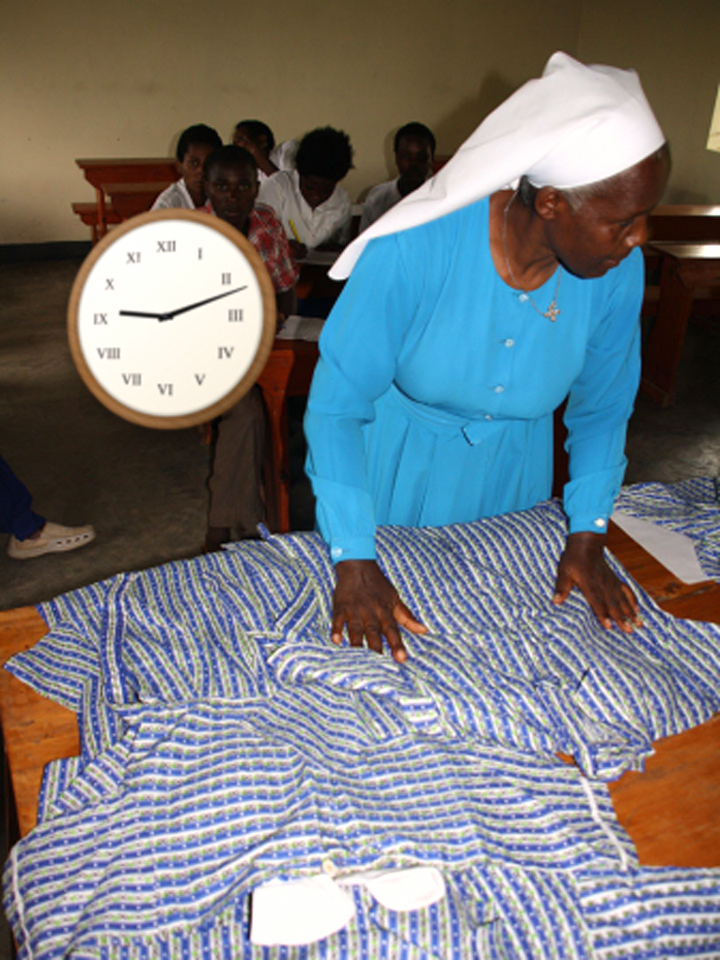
9:12
